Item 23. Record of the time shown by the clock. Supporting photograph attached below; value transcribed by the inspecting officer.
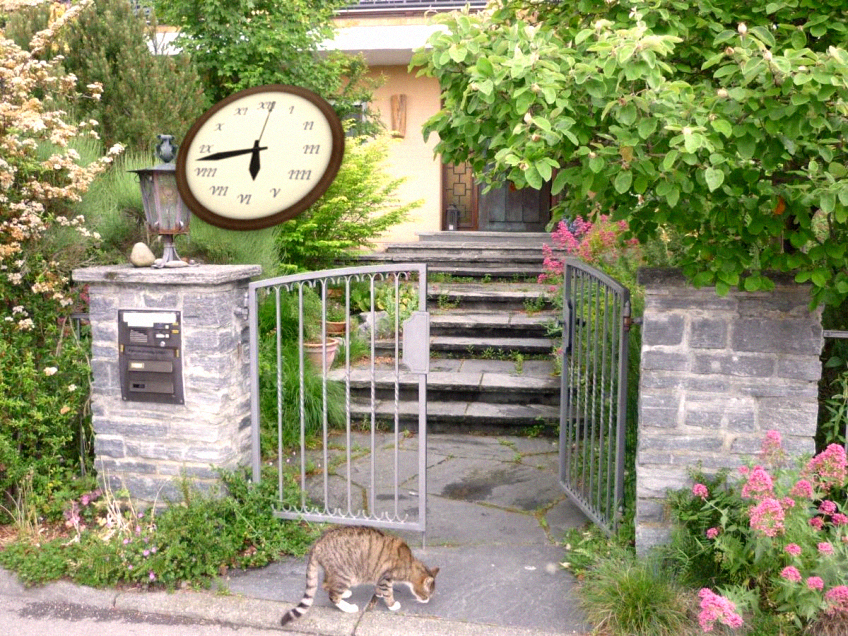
5:43:01
